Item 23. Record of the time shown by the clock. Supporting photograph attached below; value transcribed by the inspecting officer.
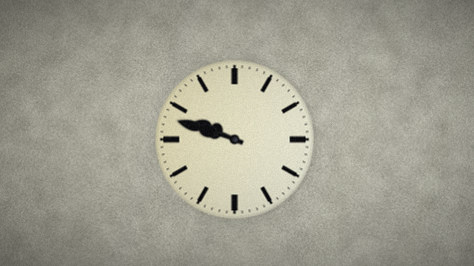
9:48
